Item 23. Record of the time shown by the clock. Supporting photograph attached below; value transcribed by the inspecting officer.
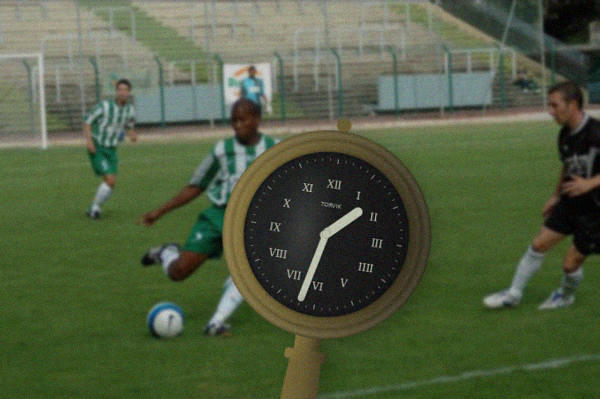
1:32
